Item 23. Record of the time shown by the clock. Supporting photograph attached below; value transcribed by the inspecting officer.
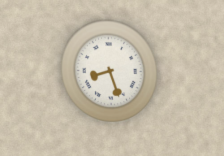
8:27
